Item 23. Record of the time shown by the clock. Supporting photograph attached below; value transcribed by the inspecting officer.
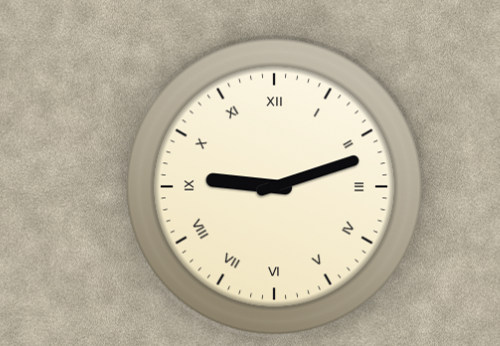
9:12
